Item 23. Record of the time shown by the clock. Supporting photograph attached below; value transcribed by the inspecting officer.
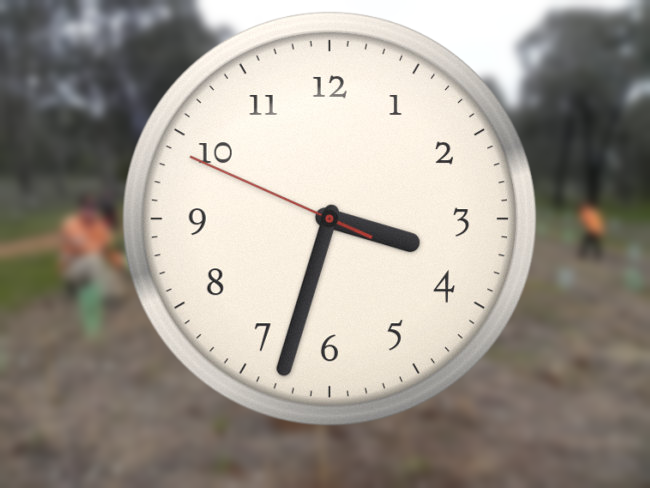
3:32:49
